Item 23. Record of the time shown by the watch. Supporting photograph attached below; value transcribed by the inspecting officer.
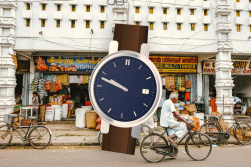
9:48
